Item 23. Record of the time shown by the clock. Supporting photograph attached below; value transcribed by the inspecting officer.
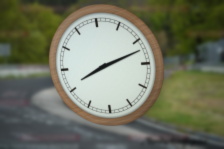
8:12
